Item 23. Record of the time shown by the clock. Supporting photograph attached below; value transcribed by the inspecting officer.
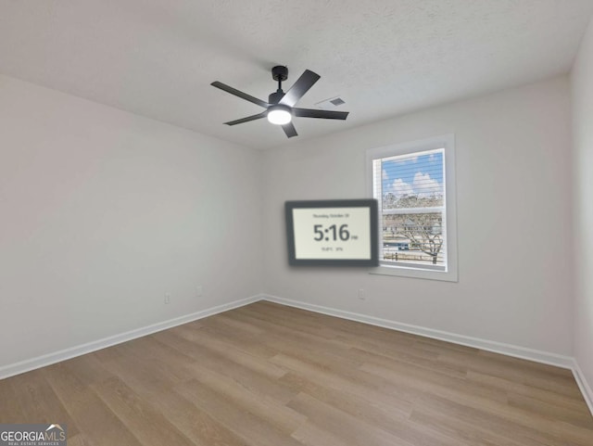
5:16
